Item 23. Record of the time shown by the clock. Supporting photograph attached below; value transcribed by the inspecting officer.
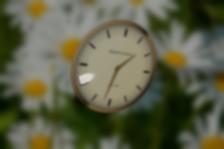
1:32
